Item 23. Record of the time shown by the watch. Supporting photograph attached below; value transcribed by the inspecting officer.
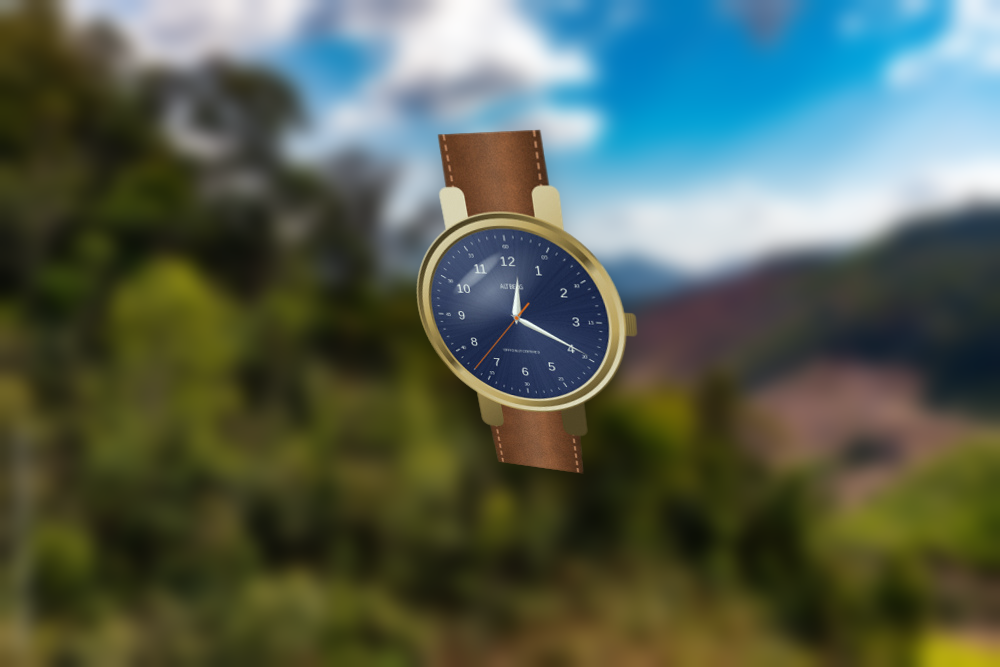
12:19:37
